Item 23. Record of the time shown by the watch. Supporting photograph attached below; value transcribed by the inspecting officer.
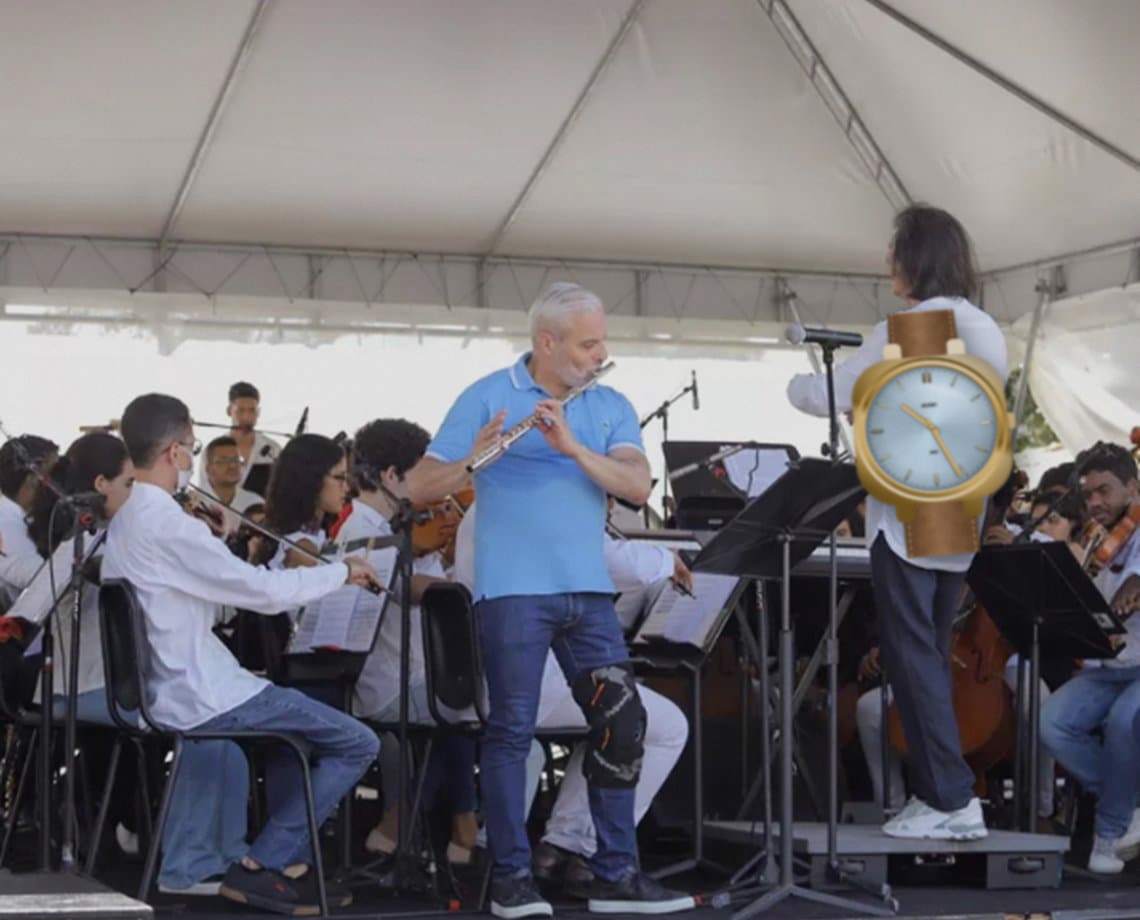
10:26
